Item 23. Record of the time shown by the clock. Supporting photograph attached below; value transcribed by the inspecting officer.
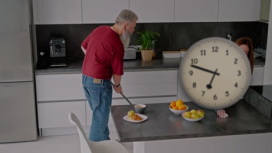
6:48
